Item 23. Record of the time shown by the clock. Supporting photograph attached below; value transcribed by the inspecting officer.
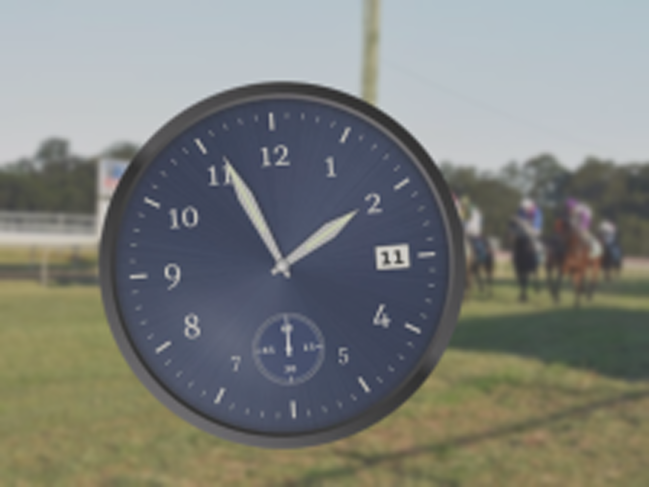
1:56
